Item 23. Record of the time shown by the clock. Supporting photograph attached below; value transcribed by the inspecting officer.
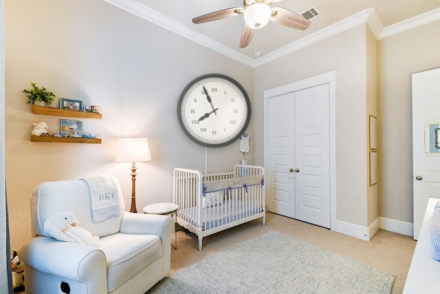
7:56
